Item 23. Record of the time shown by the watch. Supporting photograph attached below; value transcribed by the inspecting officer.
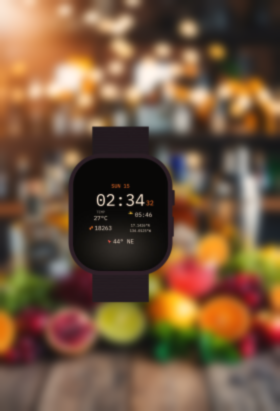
2:34
